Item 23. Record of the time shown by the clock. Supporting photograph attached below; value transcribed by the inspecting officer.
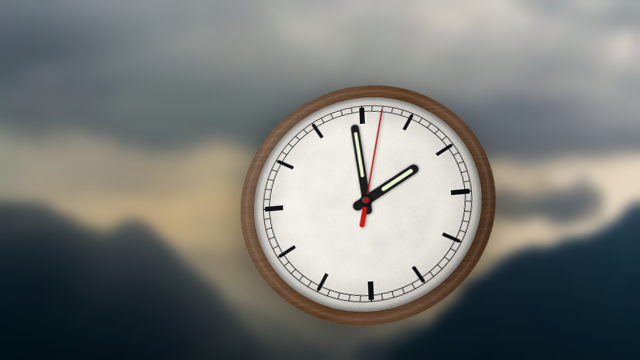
1:59:02
